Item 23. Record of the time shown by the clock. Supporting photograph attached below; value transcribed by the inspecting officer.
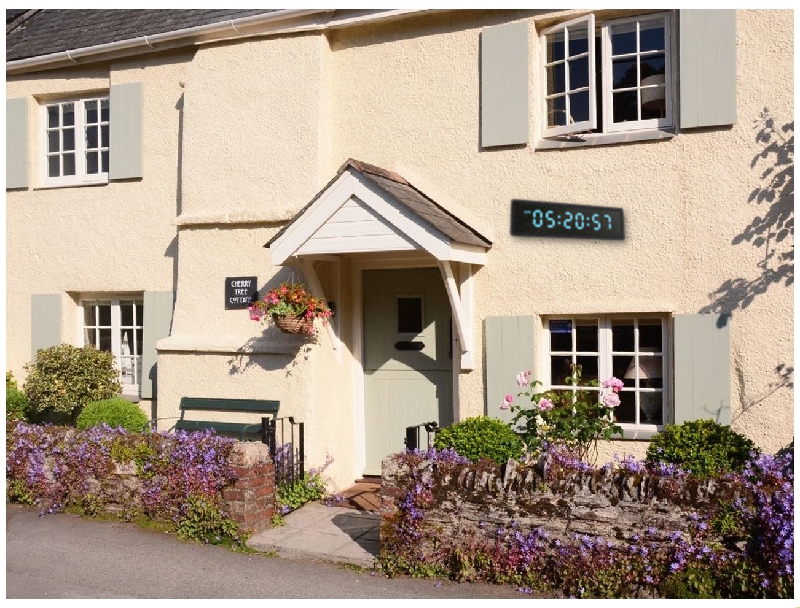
5:20:57
